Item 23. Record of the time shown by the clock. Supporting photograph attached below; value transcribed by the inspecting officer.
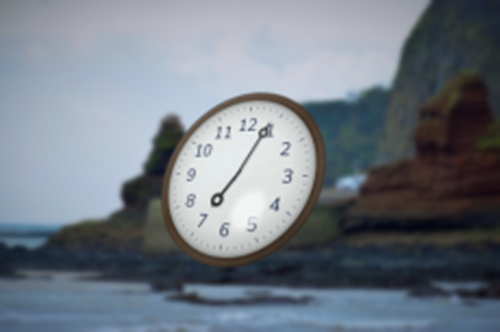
7:04
